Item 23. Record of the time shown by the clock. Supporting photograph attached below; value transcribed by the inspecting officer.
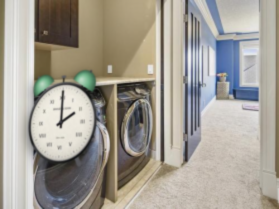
2:00
